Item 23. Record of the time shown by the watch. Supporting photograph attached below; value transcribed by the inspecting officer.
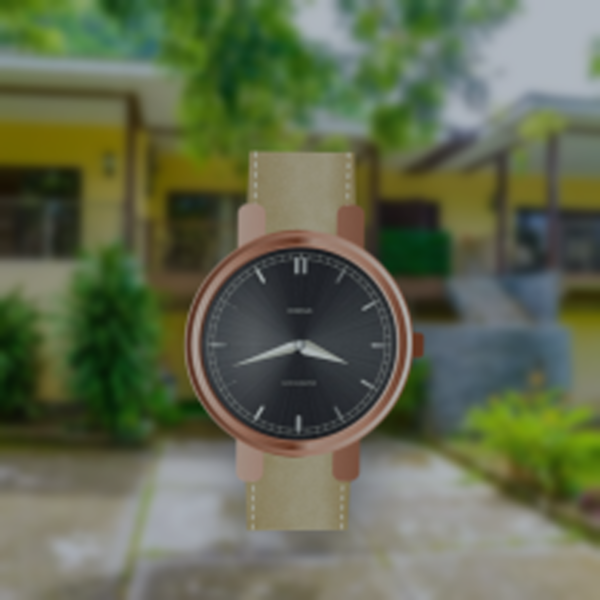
3:42
